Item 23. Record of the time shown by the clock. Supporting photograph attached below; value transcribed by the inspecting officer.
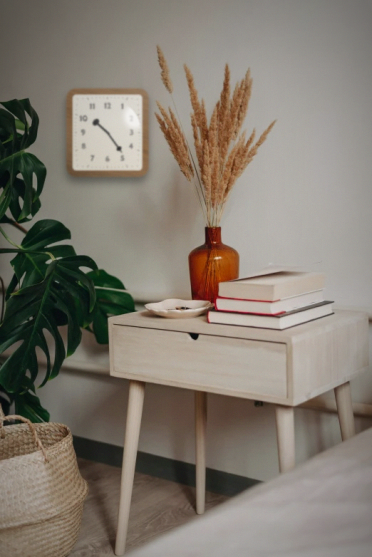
10:24
